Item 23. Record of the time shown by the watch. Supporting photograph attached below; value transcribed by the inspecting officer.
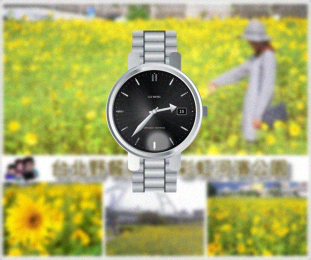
2:37
